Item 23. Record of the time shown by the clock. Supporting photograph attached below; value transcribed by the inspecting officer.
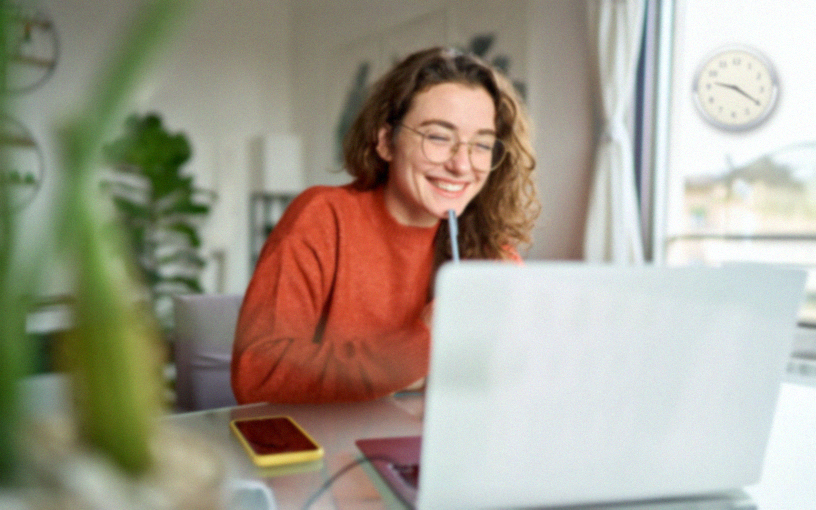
9:20
